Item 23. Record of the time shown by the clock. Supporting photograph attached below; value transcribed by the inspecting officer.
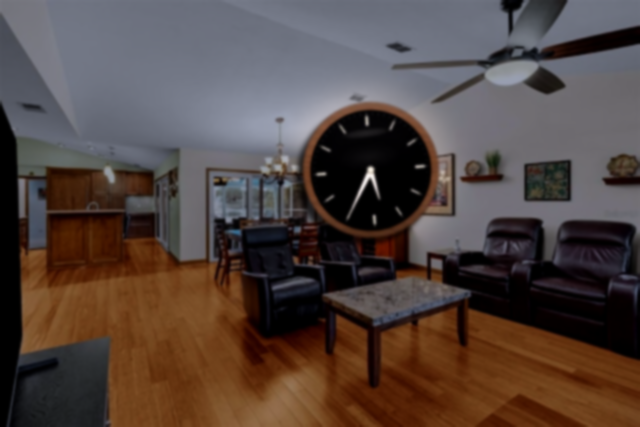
5:35
